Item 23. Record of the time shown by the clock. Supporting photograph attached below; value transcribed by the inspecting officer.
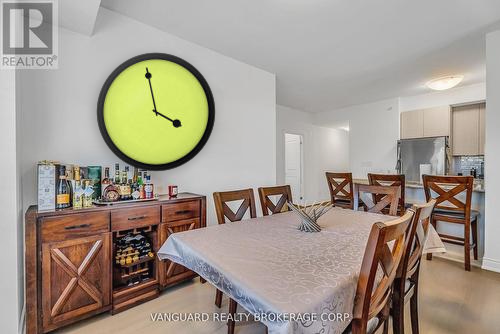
3:58
